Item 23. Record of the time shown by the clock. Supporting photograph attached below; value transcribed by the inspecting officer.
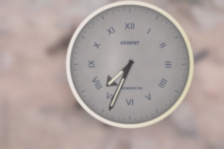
7:34
